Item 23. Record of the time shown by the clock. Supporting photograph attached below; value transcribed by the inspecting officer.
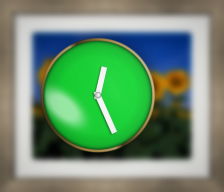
12:26
